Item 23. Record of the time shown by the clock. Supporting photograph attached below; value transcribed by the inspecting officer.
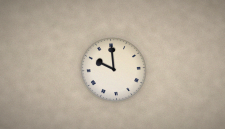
10:00
